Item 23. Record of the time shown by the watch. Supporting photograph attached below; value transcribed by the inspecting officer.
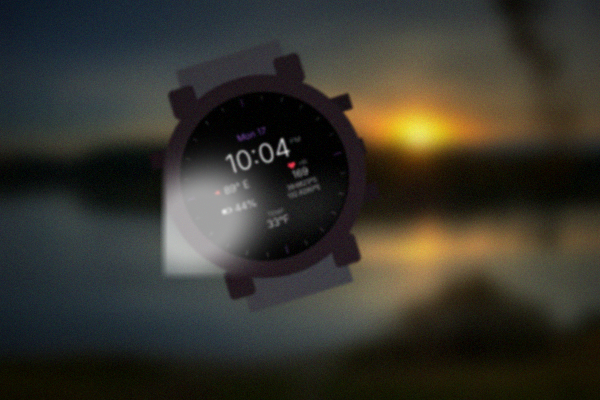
10:04
